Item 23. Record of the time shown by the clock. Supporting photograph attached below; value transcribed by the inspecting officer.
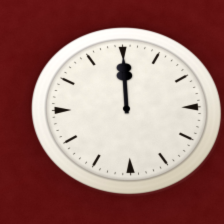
12:00
